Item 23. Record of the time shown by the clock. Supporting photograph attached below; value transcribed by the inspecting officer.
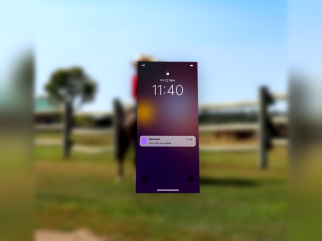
11:40
